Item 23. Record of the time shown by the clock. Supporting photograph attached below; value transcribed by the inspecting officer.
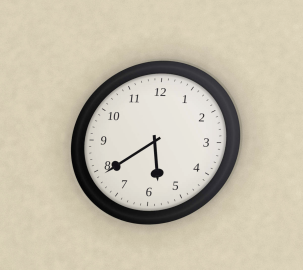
5:39
